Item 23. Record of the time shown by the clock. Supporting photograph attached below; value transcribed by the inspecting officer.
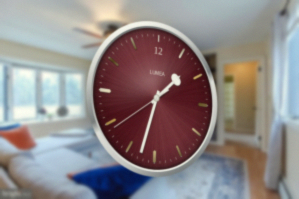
1:32:39
